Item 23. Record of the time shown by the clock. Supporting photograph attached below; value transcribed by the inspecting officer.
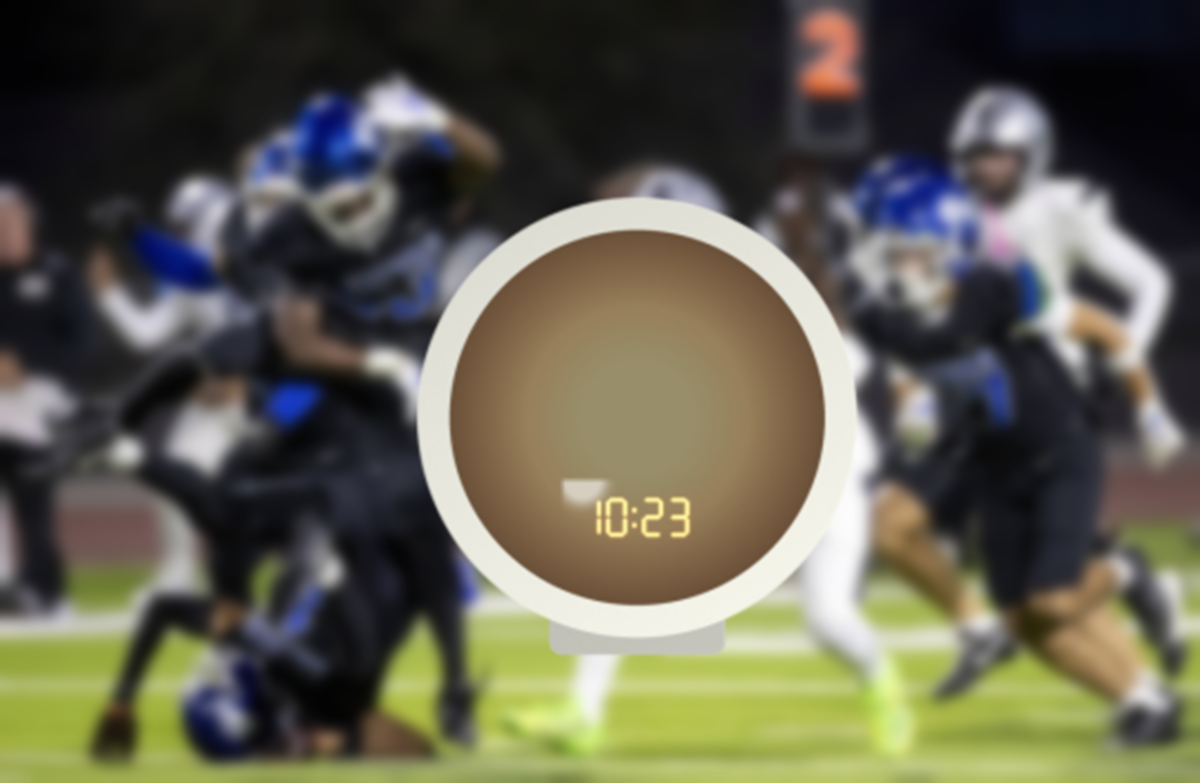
10:23
